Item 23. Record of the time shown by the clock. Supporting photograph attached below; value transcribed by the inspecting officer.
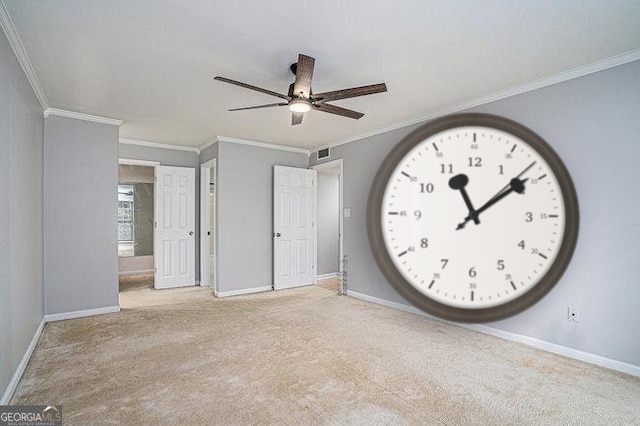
11:09:08
